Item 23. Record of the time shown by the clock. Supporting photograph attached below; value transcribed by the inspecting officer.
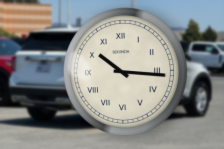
10:16
